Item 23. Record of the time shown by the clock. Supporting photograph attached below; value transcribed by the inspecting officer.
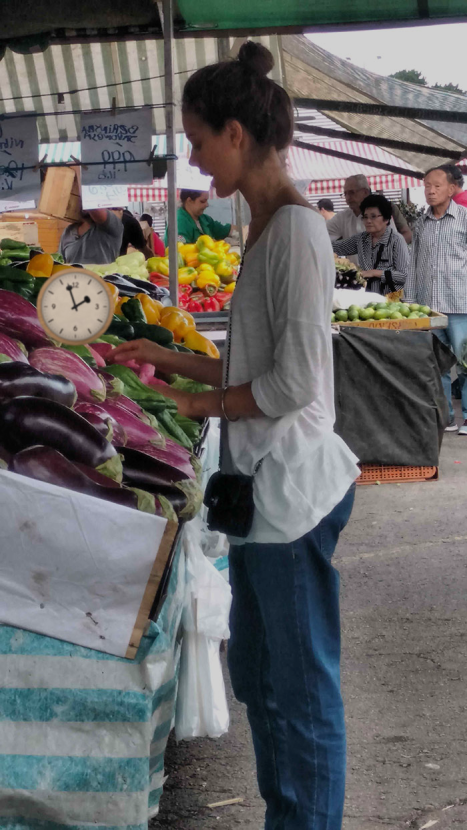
1:57
